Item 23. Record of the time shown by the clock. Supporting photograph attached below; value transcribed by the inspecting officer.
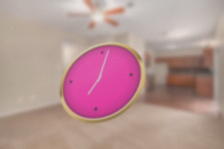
7:02
